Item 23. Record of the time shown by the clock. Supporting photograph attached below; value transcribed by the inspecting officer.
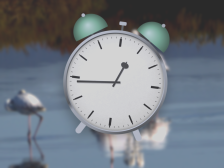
12:44
